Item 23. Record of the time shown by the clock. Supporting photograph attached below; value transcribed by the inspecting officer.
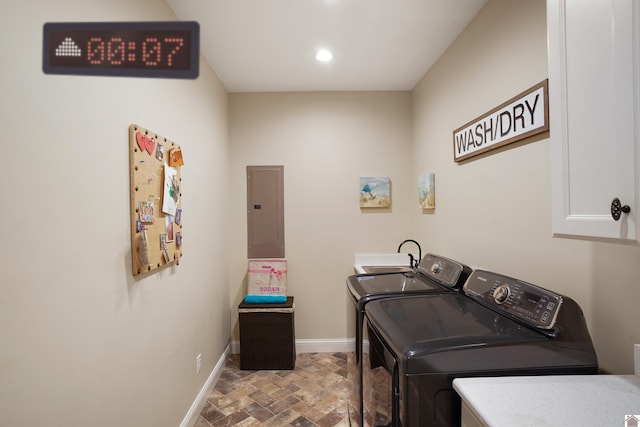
0:07
